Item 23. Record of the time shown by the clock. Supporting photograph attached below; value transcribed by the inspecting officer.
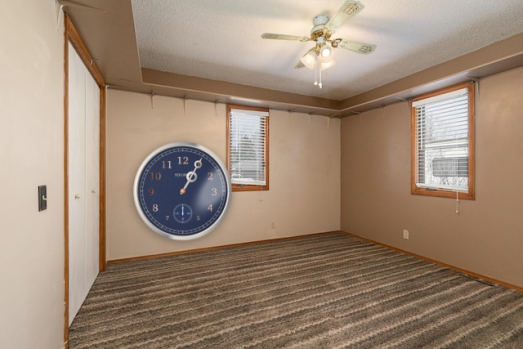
1:05
